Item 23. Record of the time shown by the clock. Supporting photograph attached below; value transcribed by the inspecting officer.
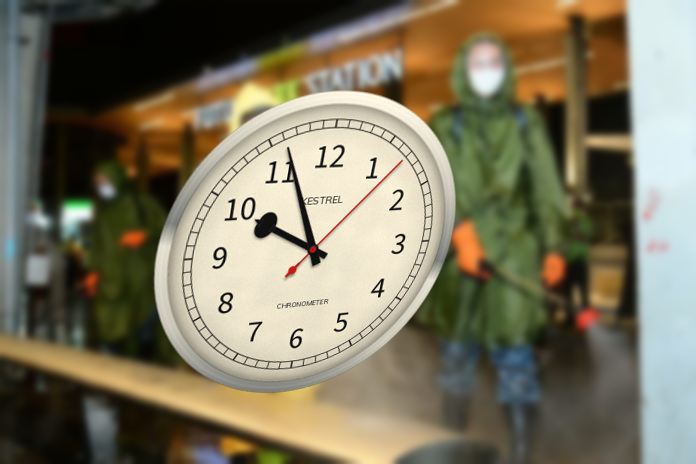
9:56:07
